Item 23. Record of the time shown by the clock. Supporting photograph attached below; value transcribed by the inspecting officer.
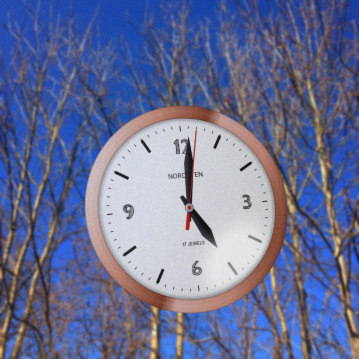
5:01:02
